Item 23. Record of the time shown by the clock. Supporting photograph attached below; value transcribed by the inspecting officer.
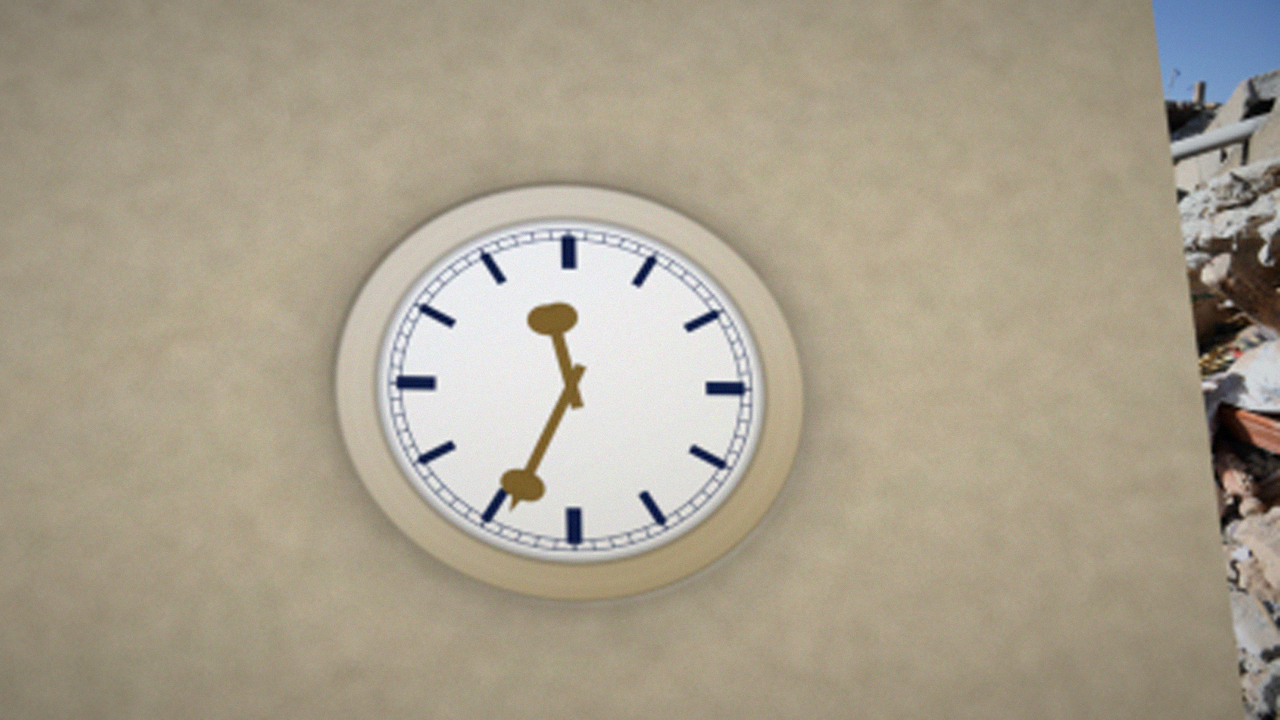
11:34
